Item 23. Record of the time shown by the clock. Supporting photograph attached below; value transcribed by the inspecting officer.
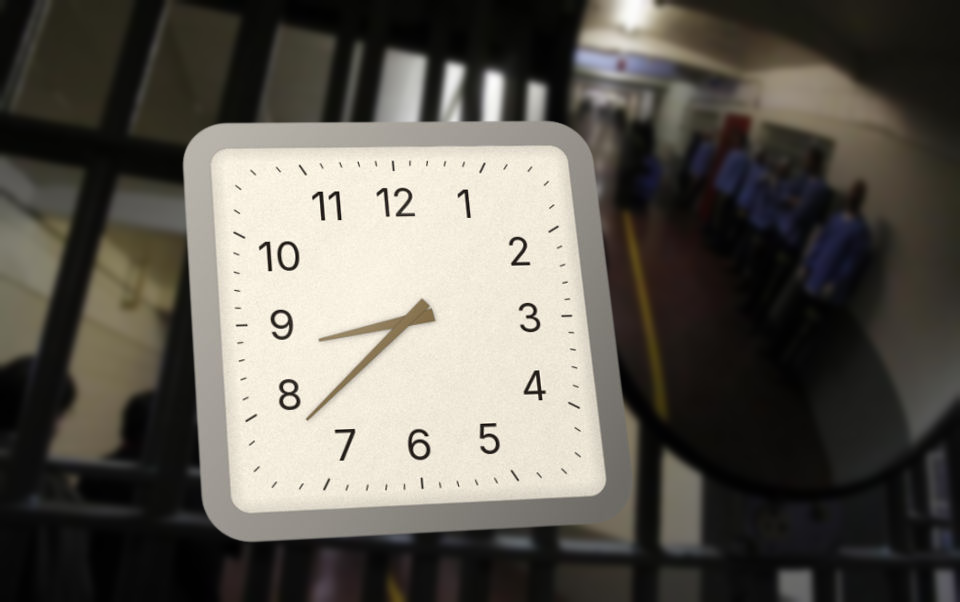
8:38
